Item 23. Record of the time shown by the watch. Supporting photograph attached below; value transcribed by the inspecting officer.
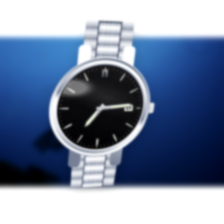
7:14
